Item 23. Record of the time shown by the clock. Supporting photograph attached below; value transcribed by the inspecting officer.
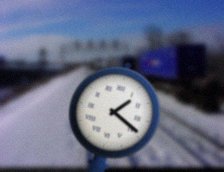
1:19
